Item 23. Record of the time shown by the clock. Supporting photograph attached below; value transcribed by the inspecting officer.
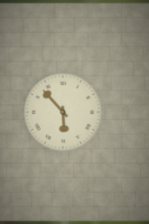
5:53
